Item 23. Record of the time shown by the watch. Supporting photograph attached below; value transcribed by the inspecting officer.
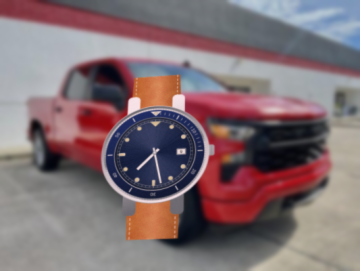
7:28
